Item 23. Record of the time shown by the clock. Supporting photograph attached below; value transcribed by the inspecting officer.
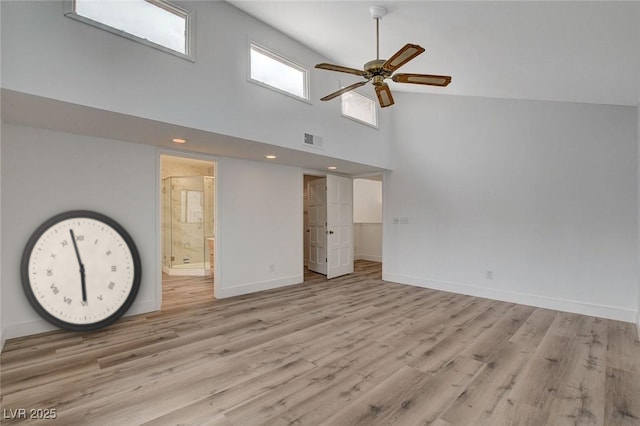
5:58
